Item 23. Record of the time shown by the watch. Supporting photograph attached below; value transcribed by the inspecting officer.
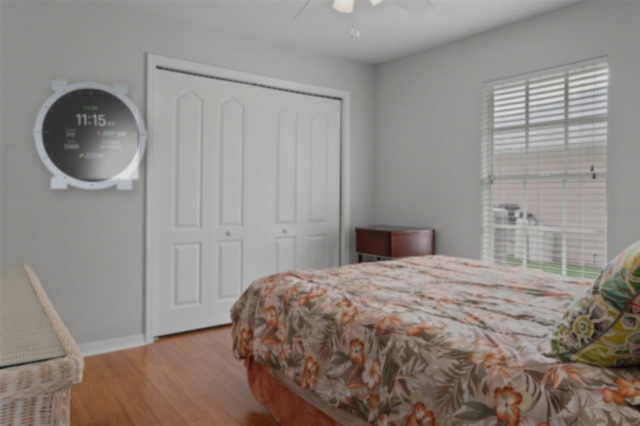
11:15
